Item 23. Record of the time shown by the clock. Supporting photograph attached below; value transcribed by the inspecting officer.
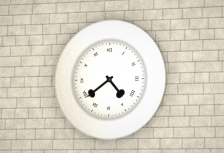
4:39
